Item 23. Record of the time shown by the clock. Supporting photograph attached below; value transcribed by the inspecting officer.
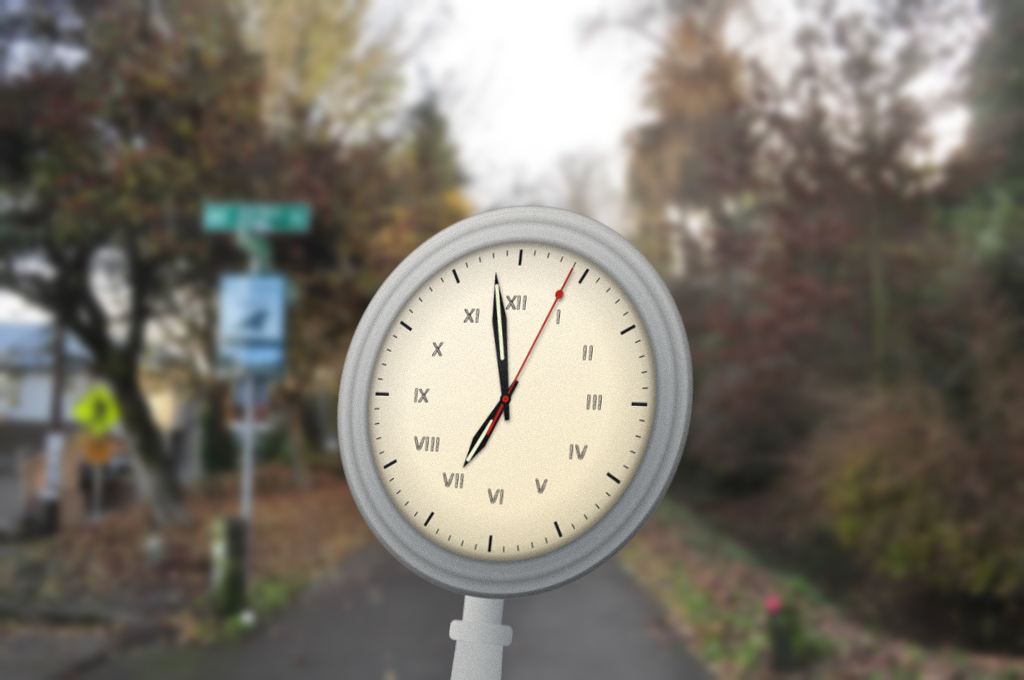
6:58:04
